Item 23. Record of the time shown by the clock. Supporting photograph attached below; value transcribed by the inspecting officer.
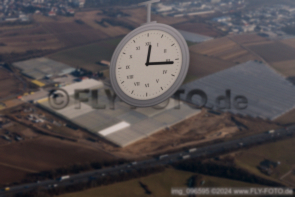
12:16
